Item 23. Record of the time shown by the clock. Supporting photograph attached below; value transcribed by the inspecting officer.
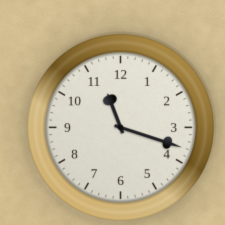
11:18
